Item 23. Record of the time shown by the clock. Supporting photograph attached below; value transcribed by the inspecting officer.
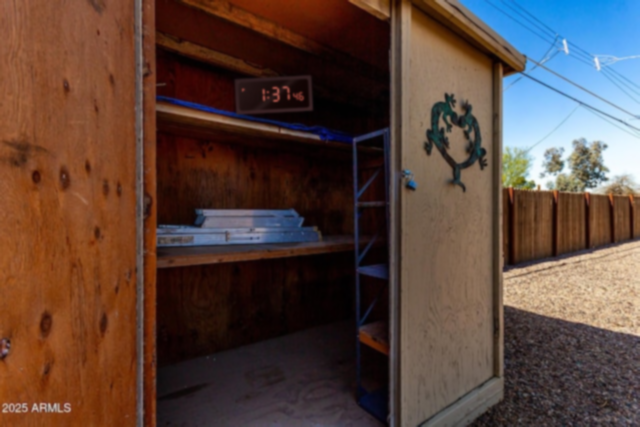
1:37
